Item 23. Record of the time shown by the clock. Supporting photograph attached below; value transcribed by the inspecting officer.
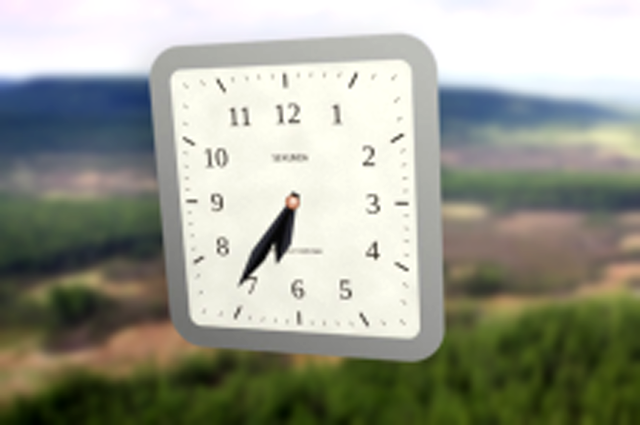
6:36
